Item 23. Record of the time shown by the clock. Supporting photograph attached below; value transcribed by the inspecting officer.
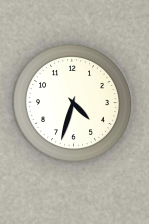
4:33
